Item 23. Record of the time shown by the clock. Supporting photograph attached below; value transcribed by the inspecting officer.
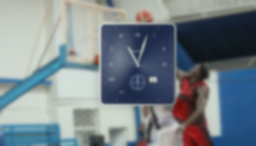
11:03
